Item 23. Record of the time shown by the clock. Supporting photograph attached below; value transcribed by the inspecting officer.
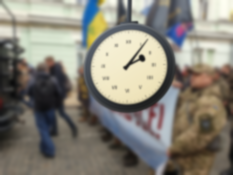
2:06
